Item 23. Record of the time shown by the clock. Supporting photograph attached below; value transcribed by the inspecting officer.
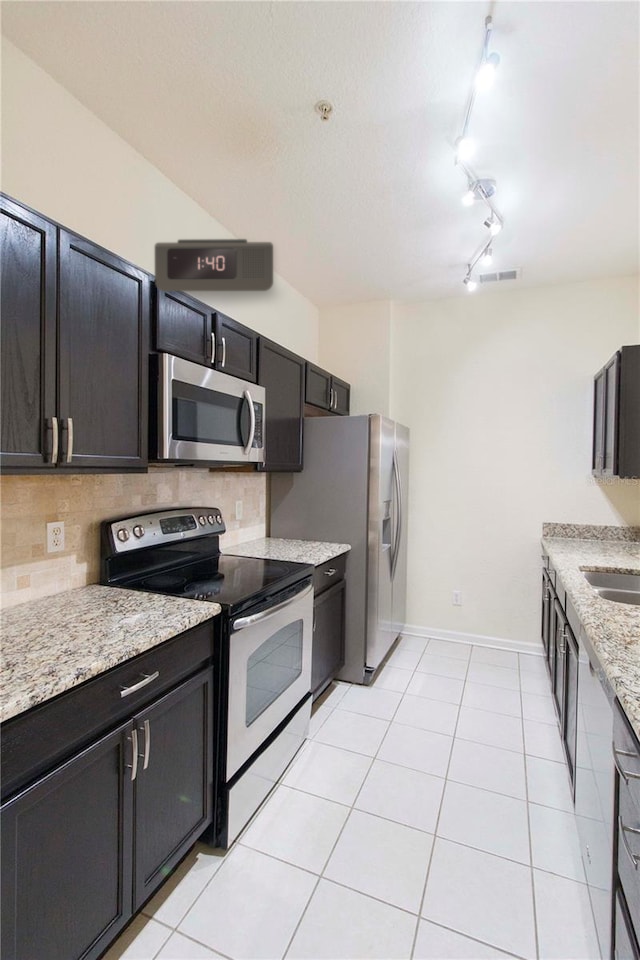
1:40
